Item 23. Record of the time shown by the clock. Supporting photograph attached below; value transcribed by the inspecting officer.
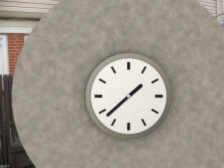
1:38
